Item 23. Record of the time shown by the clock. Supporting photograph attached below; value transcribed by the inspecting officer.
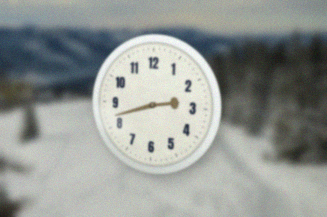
2:42
